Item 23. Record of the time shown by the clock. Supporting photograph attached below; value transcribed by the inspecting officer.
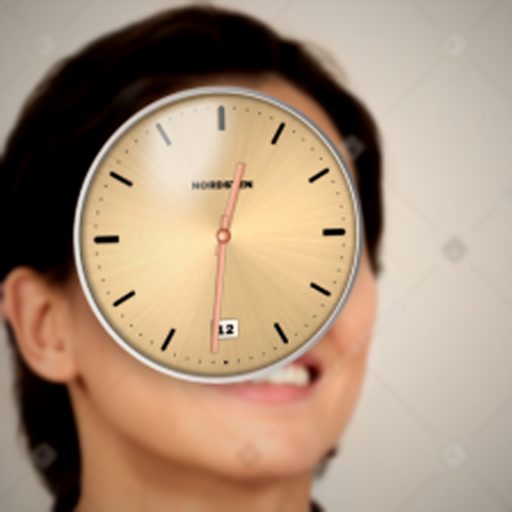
12:31
